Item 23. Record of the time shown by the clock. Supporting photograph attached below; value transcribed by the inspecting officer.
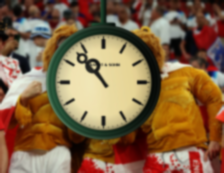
10:53
